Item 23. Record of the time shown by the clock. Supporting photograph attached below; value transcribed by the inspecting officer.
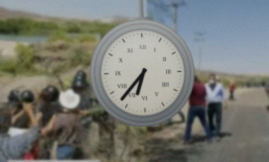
6:37
